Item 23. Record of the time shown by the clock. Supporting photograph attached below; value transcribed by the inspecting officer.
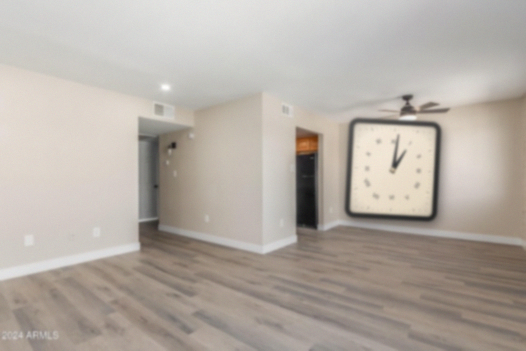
1:01
